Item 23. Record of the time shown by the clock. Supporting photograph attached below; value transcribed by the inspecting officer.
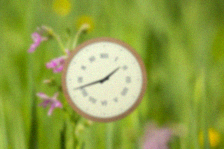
1:42
